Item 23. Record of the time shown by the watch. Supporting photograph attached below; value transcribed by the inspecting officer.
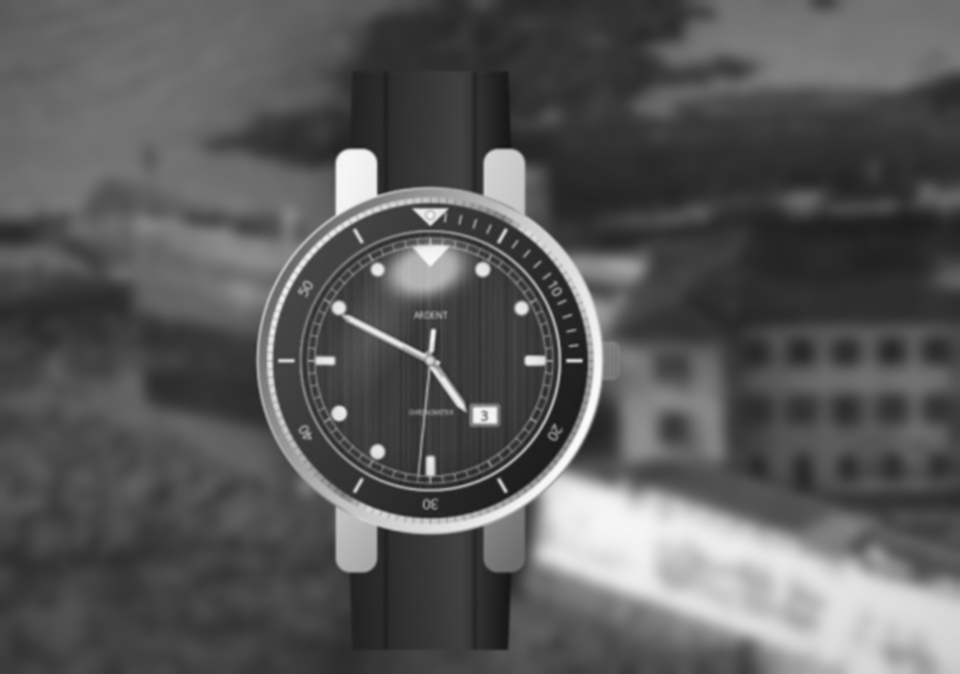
4:49:31
